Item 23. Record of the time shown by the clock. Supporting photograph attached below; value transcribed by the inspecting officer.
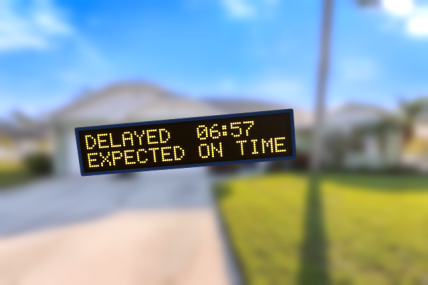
6:57
